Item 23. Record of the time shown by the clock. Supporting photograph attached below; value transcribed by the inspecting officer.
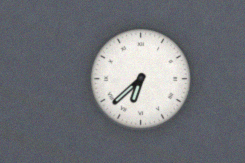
6:38
